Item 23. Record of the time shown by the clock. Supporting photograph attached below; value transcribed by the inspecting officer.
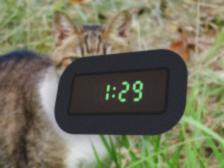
1:29
